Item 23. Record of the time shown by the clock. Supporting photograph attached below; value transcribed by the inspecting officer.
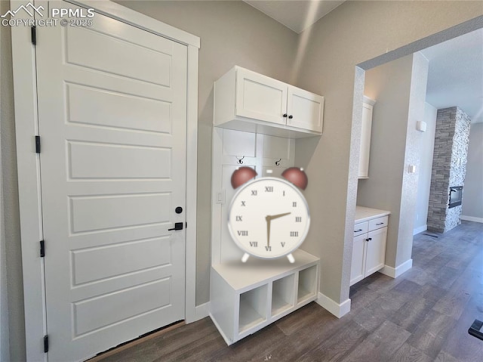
2:30
